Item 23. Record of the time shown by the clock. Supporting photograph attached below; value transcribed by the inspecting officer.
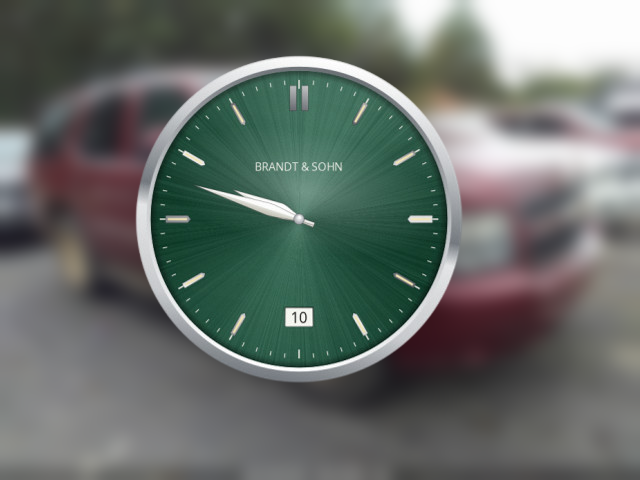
9:48
